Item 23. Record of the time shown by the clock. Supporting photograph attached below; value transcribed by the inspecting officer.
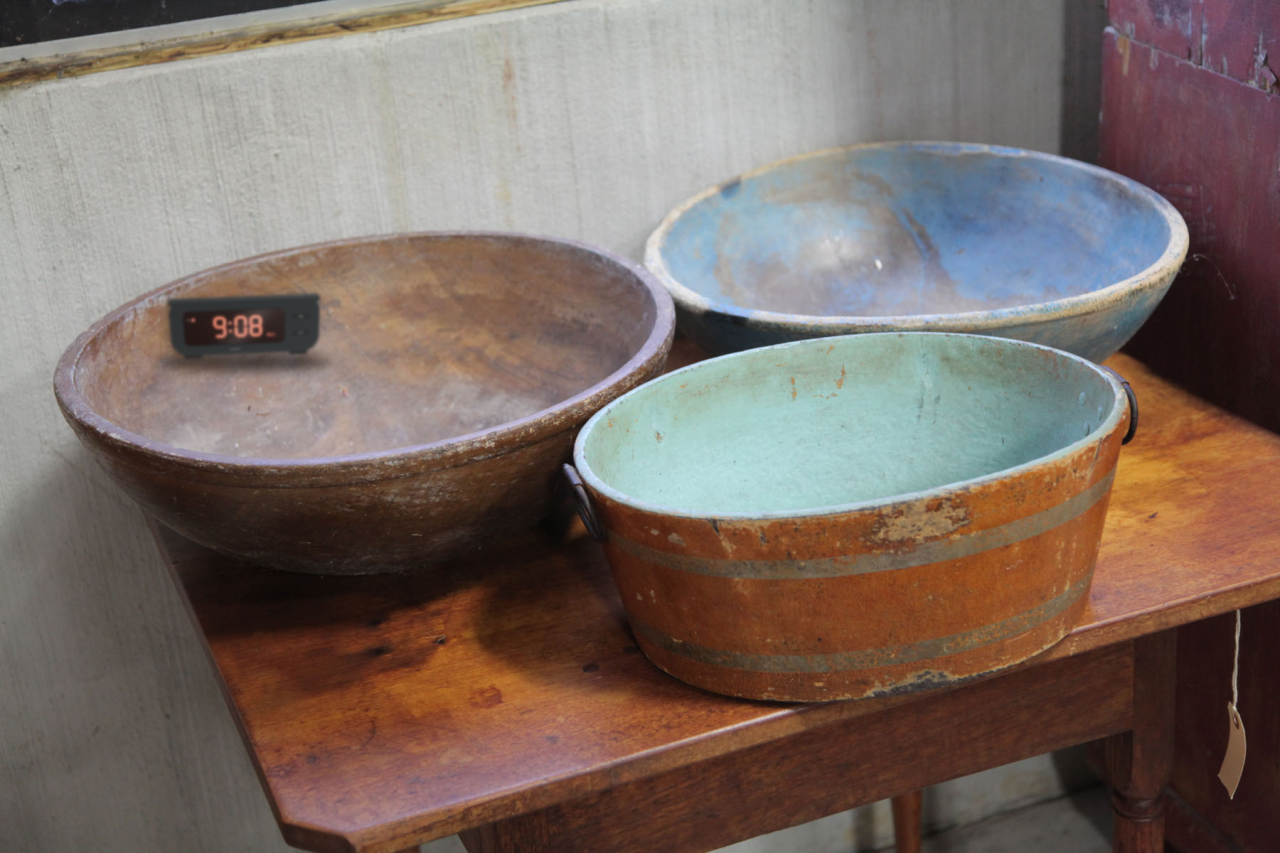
9:08
